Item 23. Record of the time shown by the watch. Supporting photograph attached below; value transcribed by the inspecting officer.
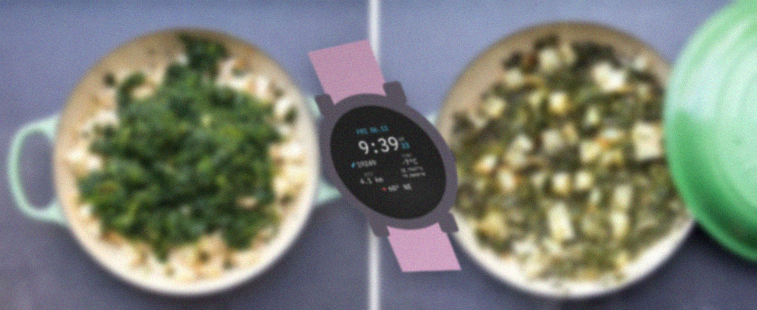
9:39
